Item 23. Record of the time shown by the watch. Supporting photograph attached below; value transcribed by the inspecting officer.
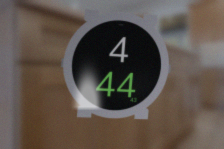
4:44
